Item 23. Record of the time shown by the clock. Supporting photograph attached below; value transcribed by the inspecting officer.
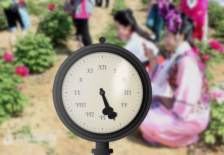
5:26
